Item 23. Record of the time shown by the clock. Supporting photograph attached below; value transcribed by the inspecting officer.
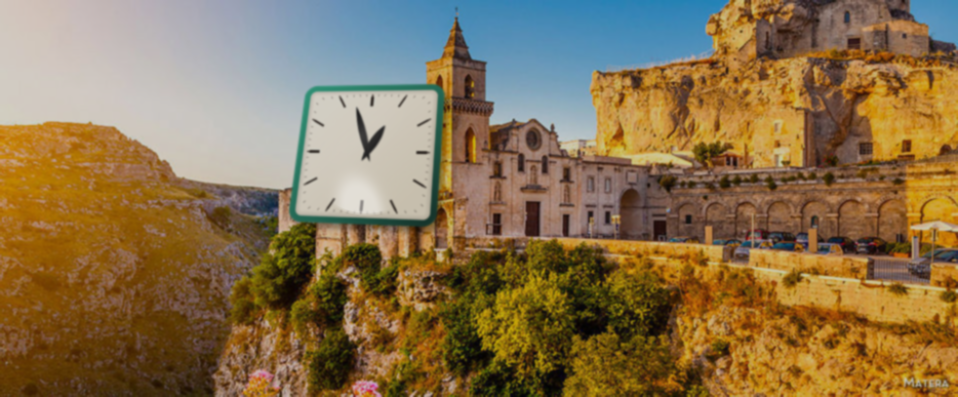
12:57
